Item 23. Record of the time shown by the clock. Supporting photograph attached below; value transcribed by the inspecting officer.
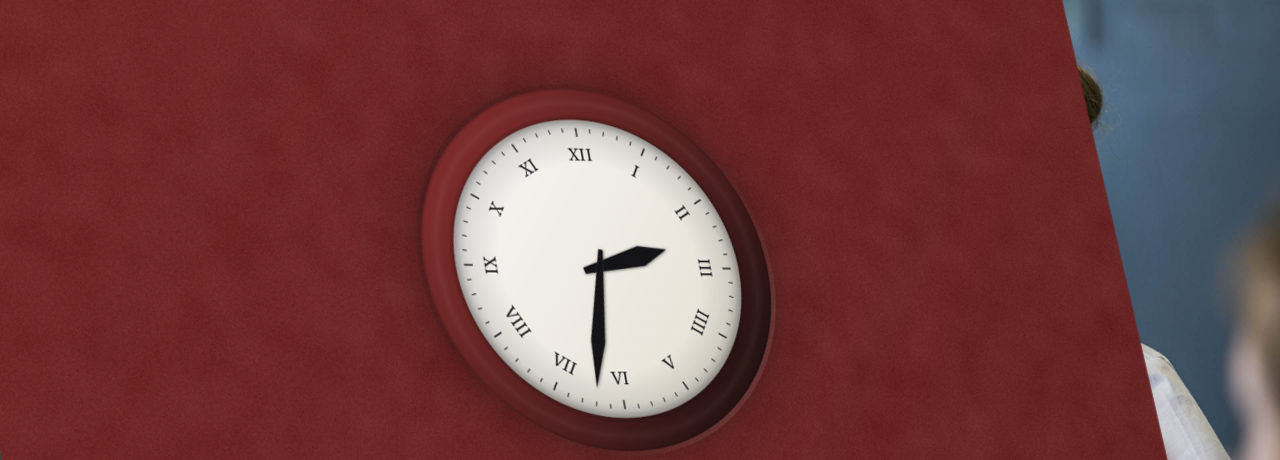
2:32
